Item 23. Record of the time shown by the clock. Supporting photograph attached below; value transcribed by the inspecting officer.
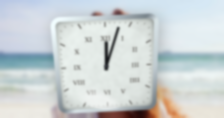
12:03
